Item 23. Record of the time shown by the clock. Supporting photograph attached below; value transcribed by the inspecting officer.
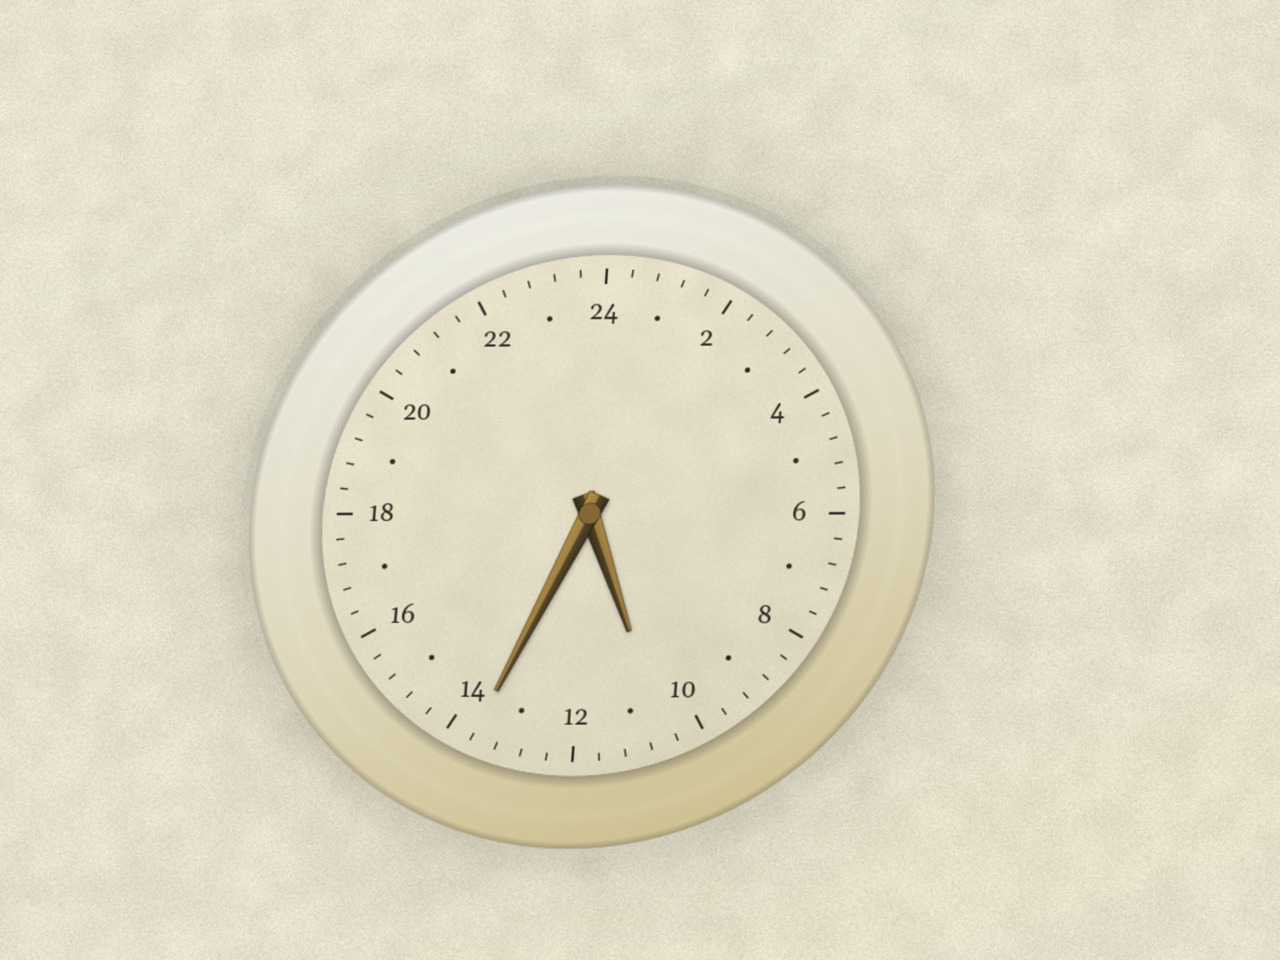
10:34
